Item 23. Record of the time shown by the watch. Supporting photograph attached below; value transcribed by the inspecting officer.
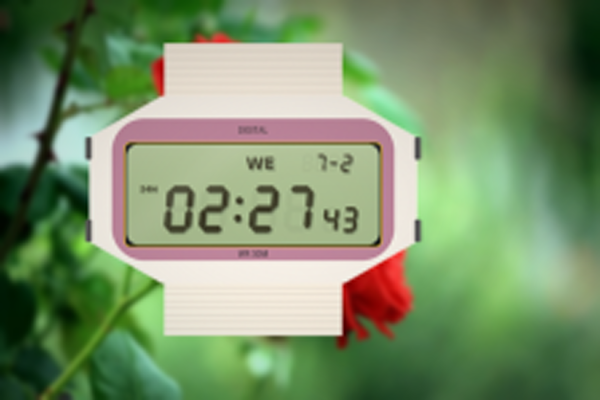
2:27:43
